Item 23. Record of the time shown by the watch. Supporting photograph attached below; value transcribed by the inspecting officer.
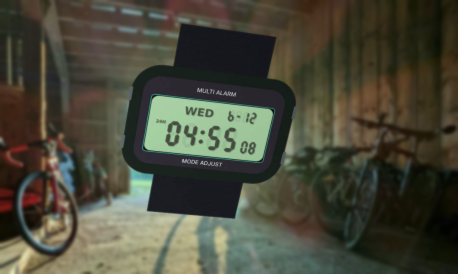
4:55:08
